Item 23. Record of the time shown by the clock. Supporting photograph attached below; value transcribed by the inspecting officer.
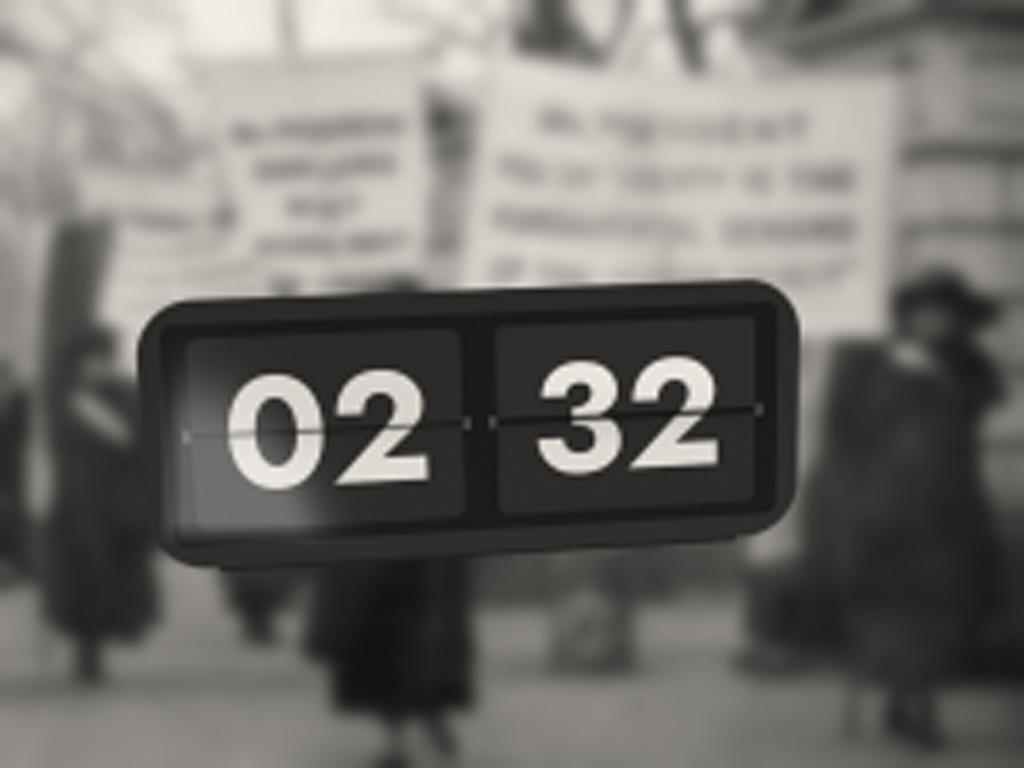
2:32
